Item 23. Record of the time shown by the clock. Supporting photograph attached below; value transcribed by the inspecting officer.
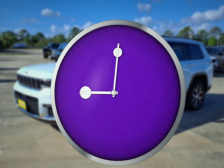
9:01
